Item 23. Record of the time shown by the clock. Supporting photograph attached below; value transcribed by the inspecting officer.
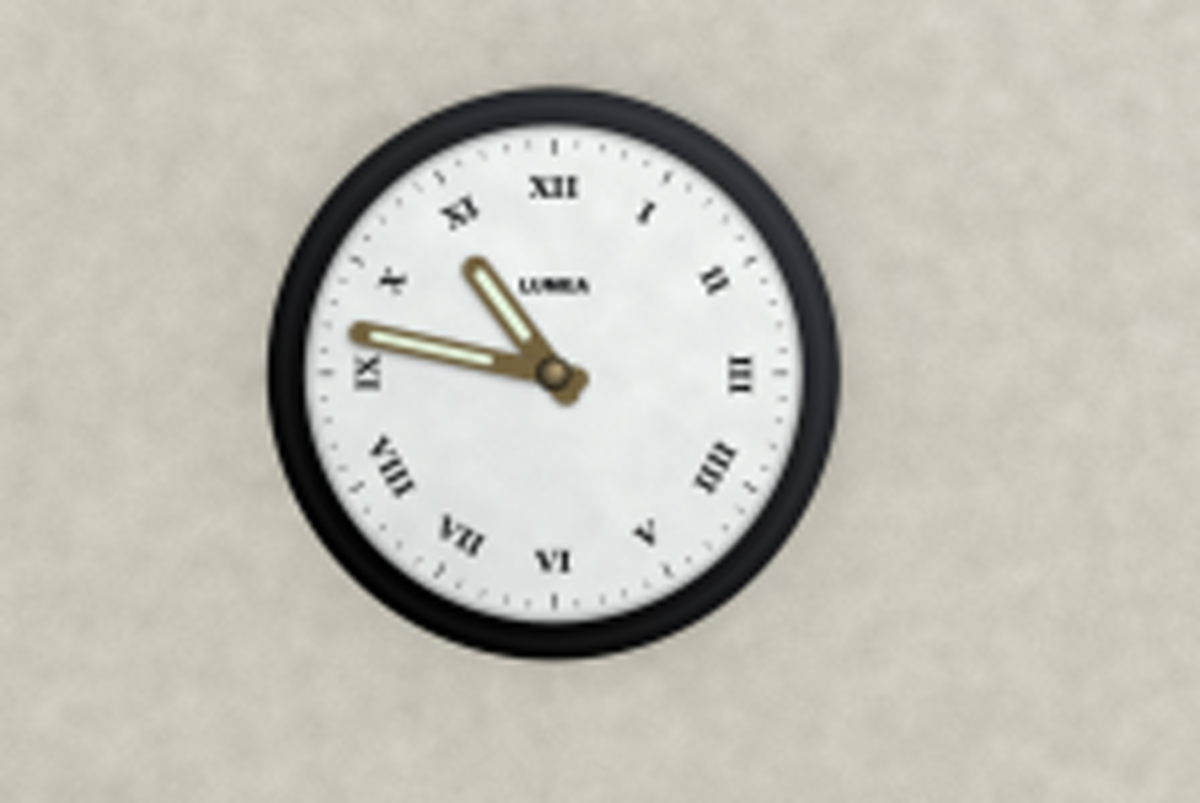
10:47
